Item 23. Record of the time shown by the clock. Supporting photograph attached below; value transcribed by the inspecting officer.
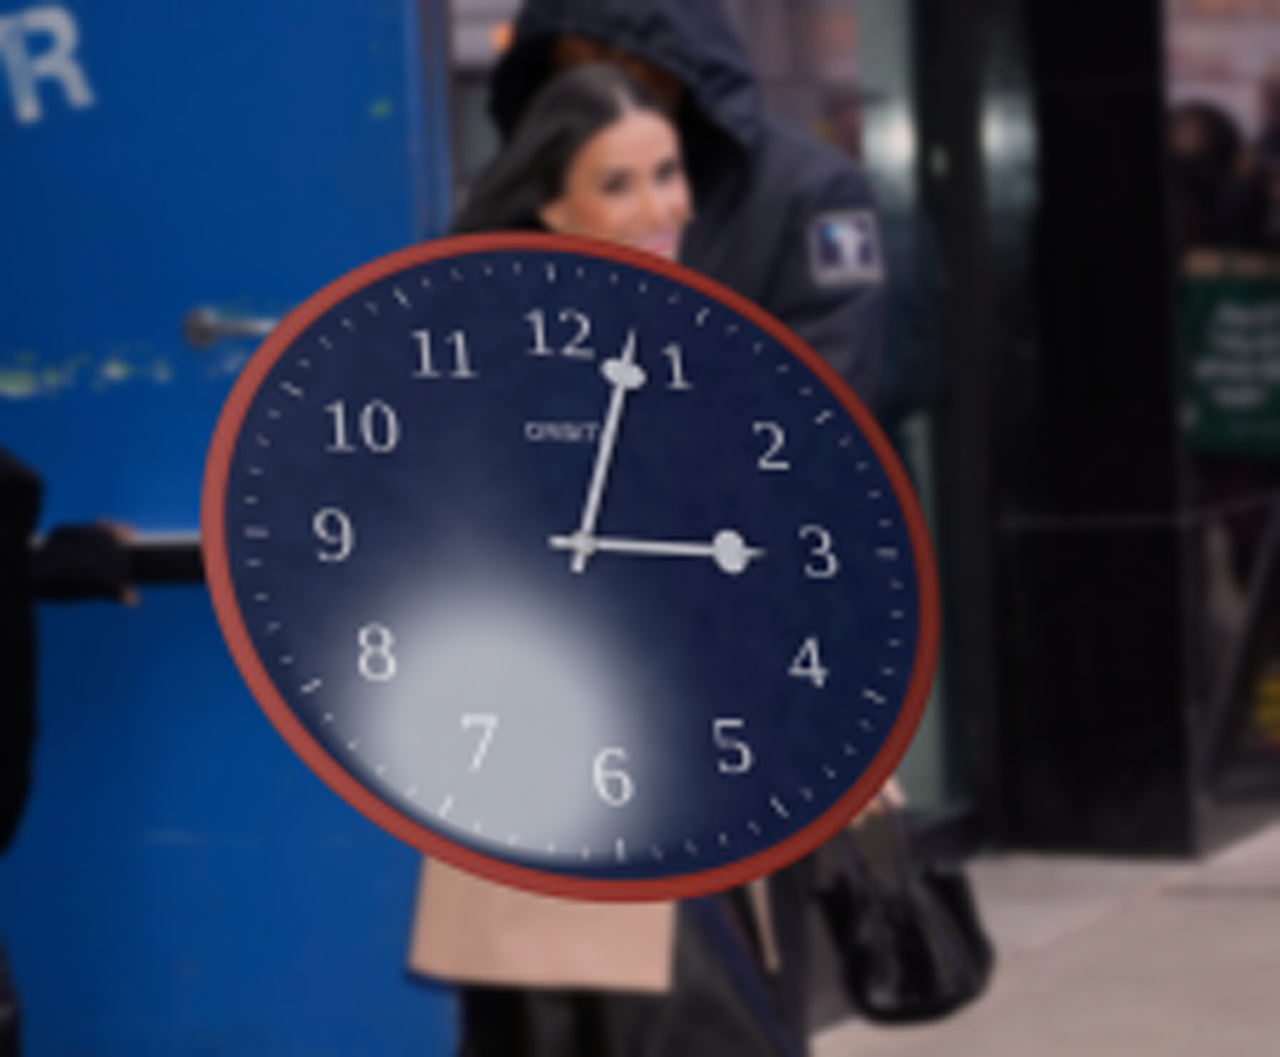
3:03
